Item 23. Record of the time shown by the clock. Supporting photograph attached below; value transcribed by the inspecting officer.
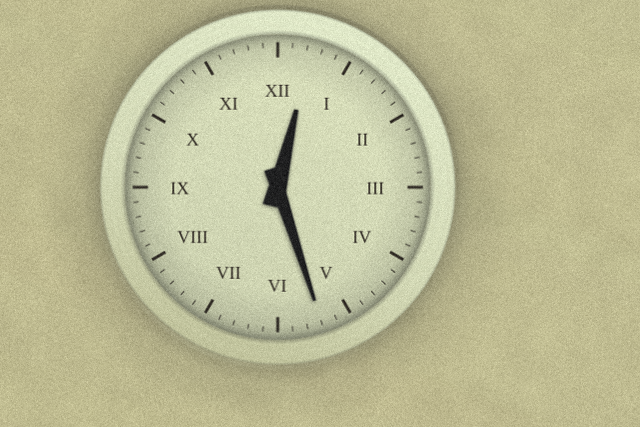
12:27
